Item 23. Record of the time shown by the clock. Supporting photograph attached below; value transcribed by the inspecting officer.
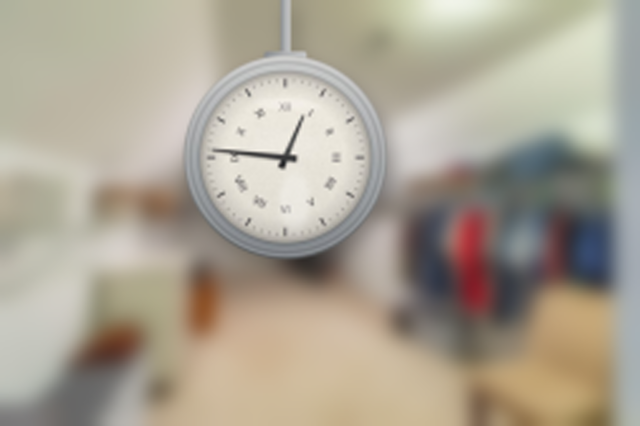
12:46
